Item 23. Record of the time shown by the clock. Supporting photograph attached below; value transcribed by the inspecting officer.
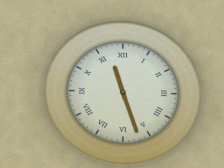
11:27
